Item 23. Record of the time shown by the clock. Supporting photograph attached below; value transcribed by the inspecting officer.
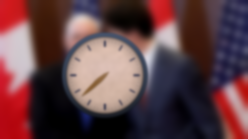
7:38
